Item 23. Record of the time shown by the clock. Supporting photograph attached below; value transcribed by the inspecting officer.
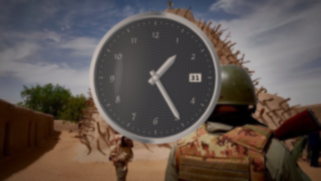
1:25
